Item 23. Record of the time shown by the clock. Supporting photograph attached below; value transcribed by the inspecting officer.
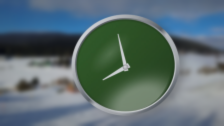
7:58
